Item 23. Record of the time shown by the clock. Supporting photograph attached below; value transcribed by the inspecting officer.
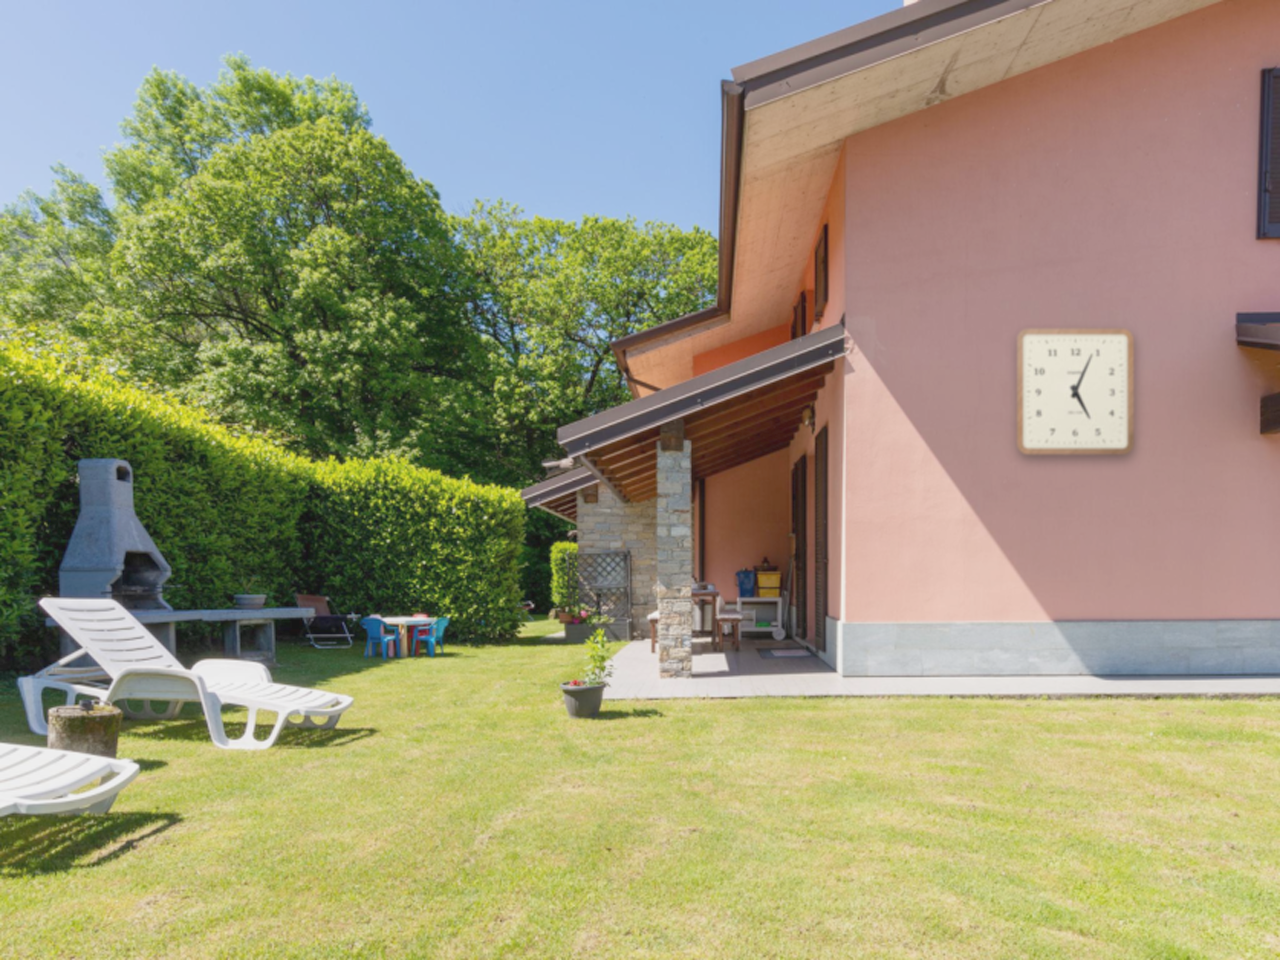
5:04
